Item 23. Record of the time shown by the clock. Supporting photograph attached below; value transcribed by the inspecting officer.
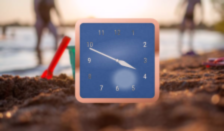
3:49
